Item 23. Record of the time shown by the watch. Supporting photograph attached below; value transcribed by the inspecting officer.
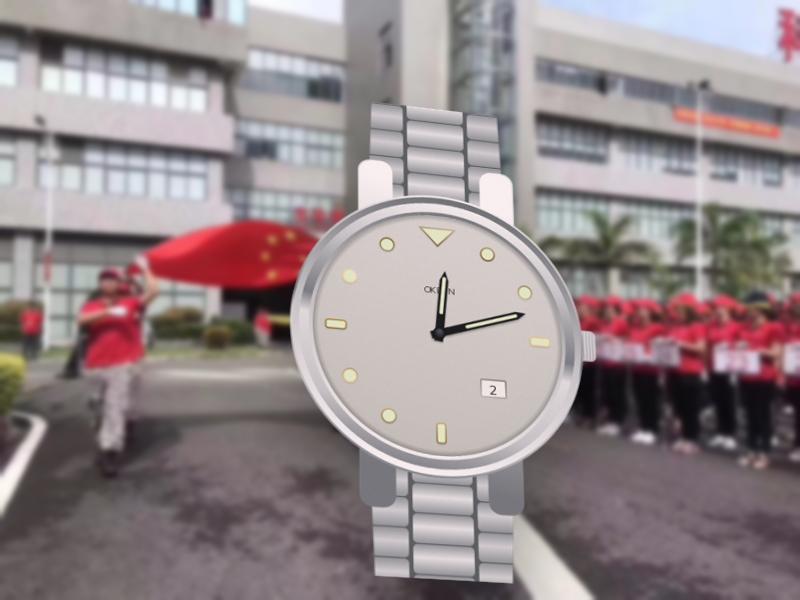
12:12
